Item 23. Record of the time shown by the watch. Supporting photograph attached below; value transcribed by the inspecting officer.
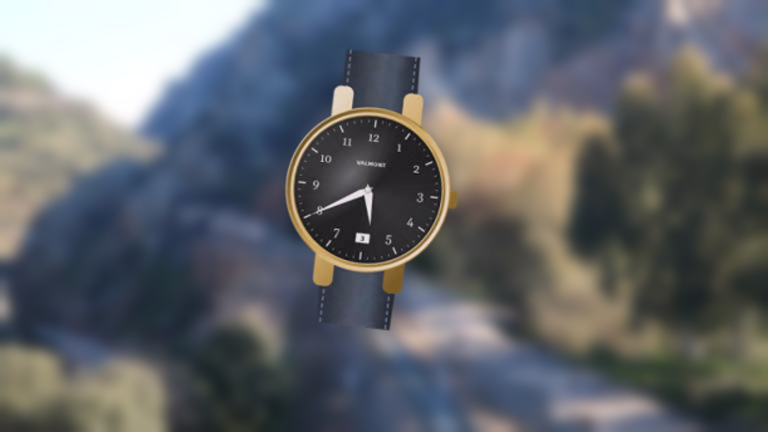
5:40
